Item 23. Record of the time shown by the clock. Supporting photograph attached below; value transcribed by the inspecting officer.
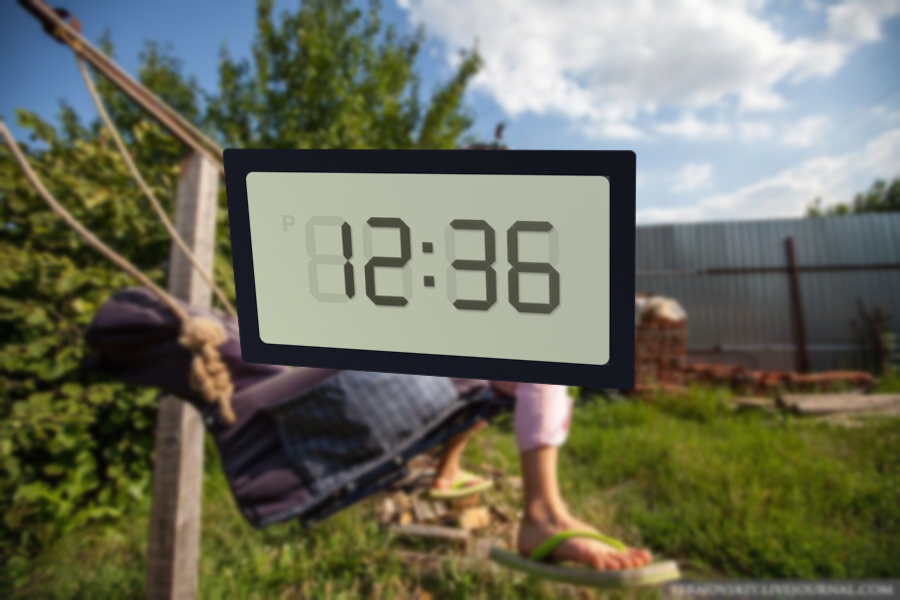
12:36
